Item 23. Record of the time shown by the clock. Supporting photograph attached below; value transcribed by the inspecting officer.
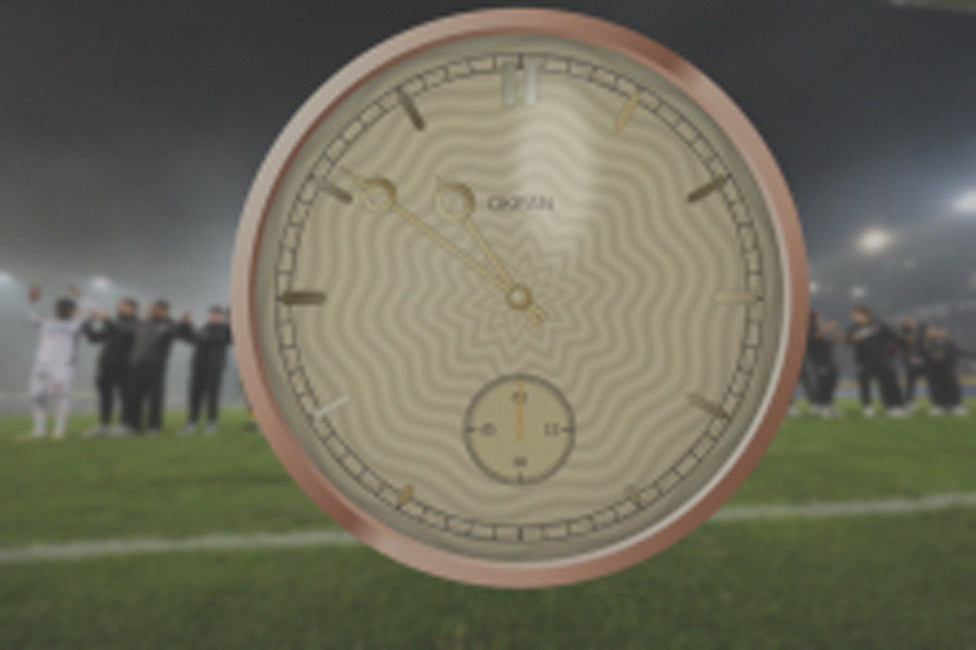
10:51
